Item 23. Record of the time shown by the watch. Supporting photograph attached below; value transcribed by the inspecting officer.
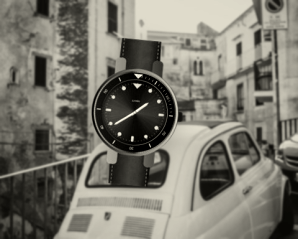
1:39
